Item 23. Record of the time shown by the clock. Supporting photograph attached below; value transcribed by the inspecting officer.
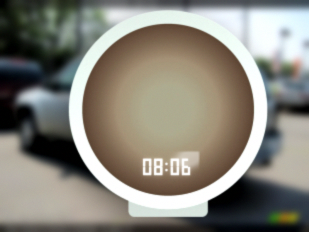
8:06
